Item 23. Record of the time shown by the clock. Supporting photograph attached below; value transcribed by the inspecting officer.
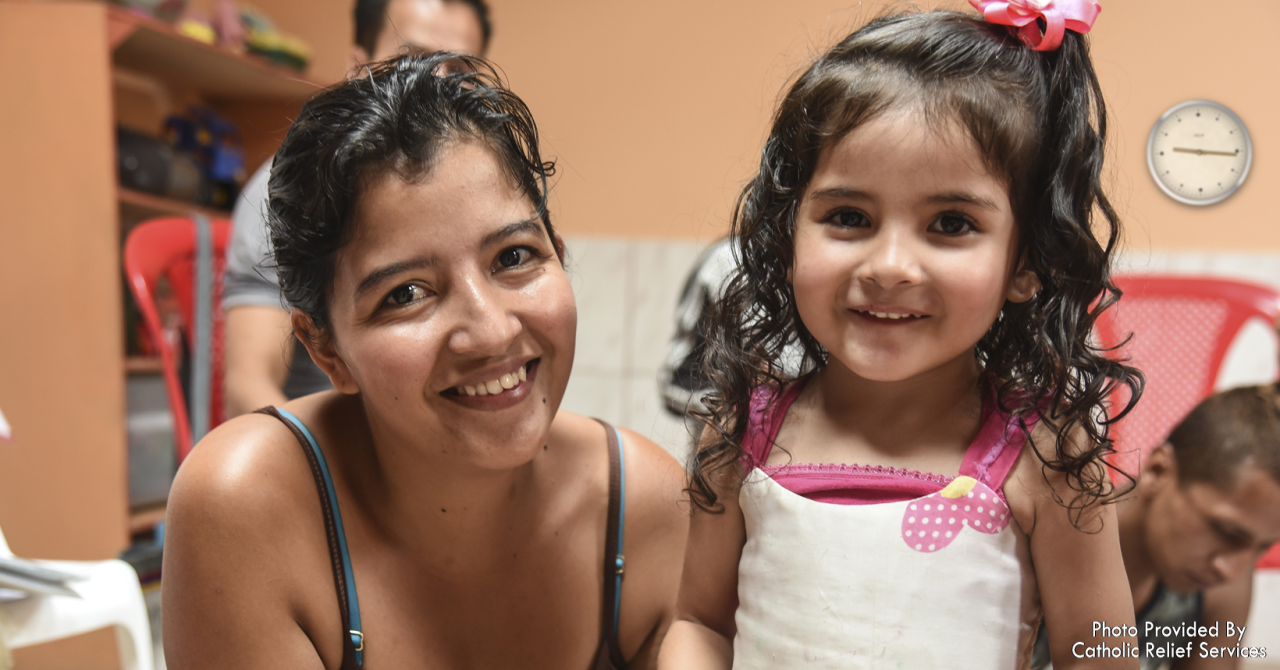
9:16
